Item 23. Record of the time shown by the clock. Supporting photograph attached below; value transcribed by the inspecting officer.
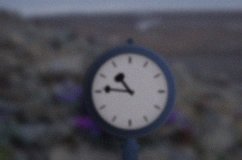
10:46
